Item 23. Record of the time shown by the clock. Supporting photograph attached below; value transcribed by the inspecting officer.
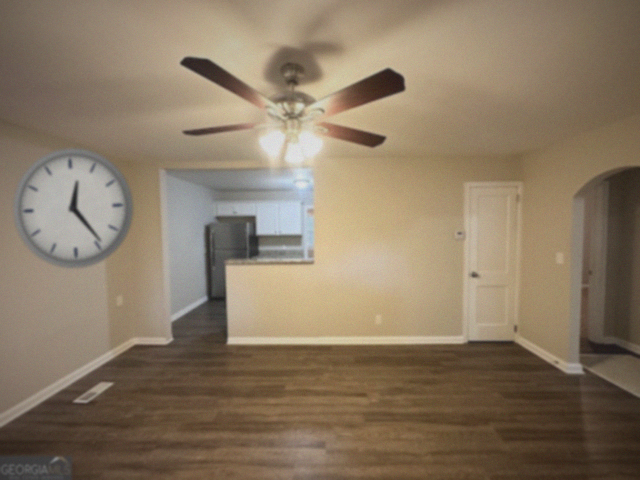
12:24
